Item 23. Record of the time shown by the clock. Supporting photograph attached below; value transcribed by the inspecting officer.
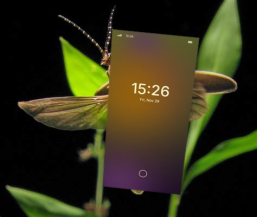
15:26
